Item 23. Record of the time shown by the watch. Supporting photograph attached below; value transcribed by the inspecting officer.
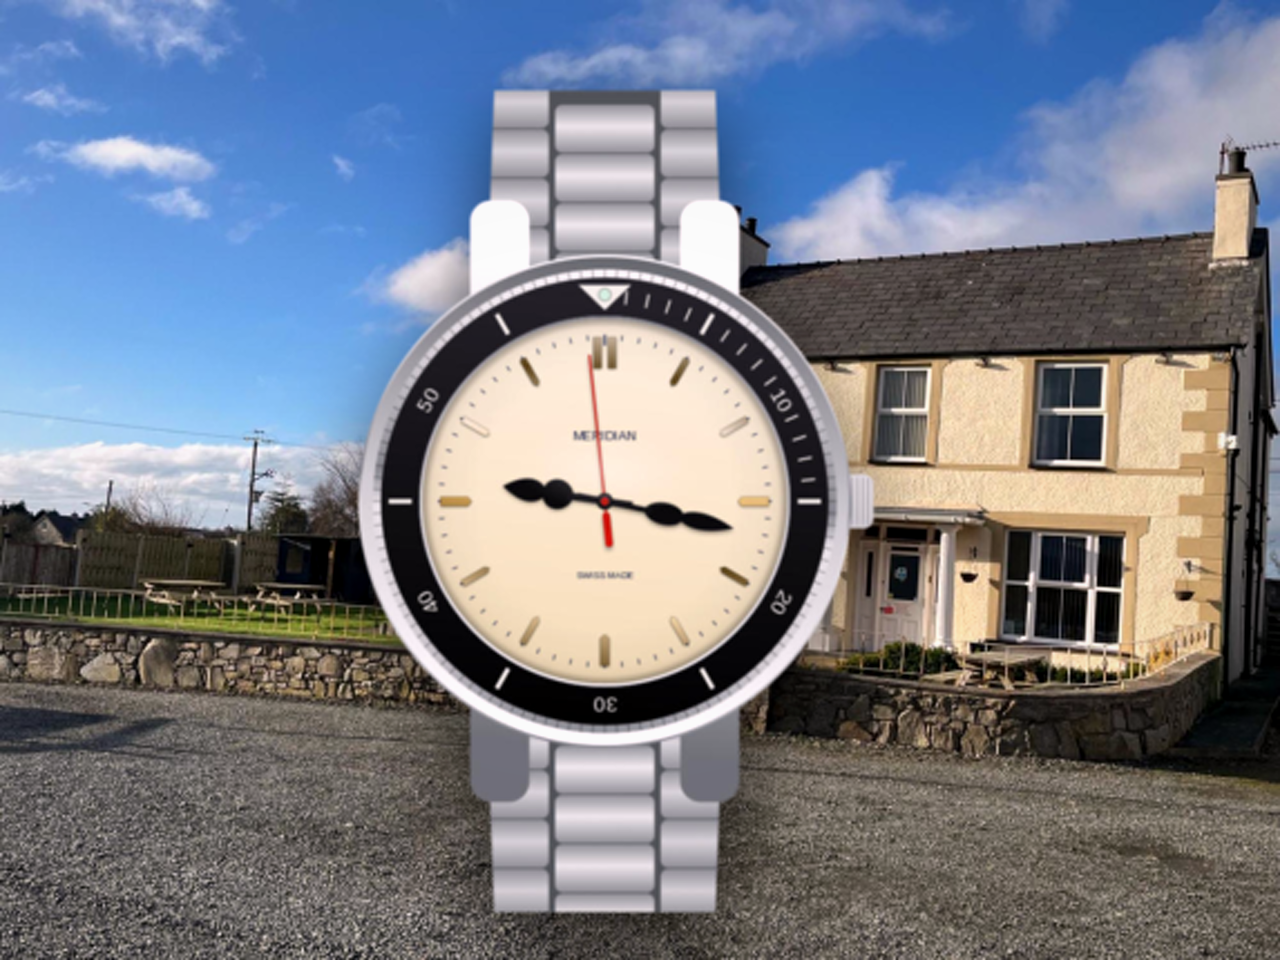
9:16:59
